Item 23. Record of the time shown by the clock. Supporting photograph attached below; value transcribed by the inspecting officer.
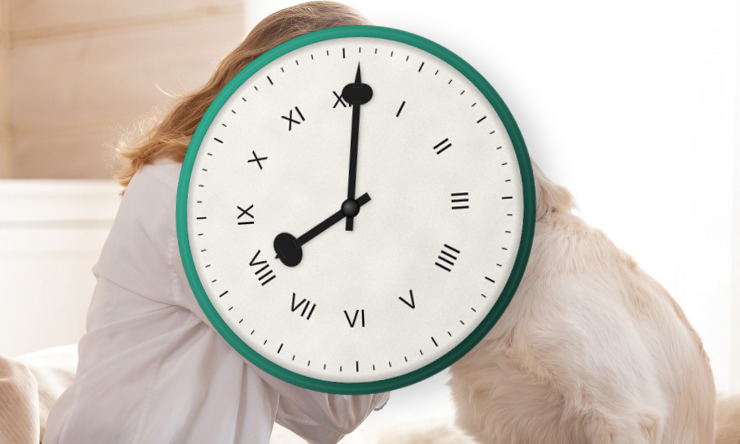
8:01
